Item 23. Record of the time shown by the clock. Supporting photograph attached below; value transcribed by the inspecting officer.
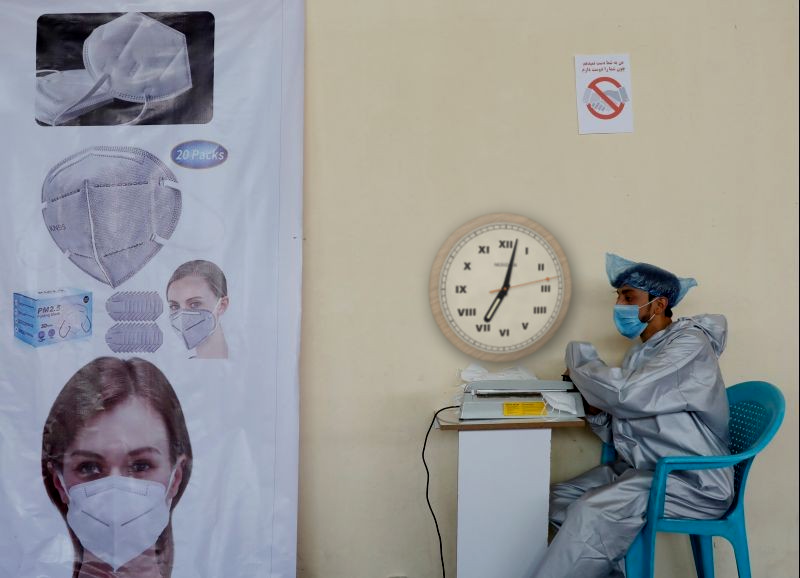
7:02:13
